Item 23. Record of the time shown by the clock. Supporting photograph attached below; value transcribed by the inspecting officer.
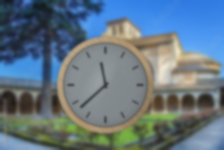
11:38
